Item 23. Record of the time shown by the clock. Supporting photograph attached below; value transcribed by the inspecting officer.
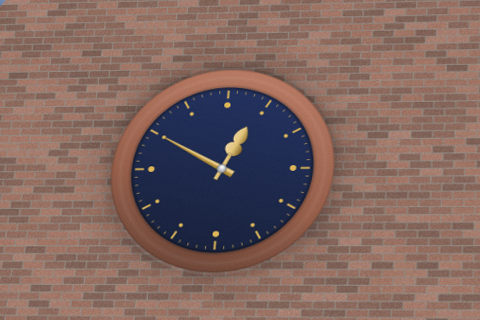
12:50
